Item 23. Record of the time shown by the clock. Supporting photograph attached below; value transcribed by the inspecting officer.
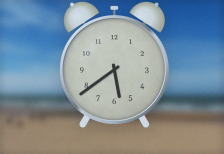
5:39
